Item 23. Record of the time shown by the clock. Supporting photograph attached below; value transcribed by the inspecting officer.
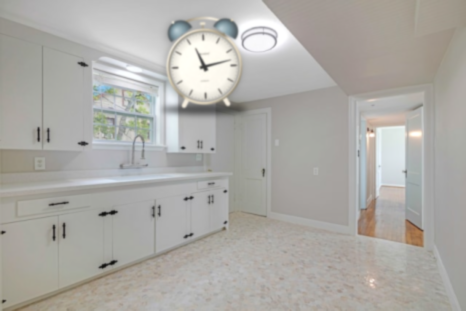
11:13
